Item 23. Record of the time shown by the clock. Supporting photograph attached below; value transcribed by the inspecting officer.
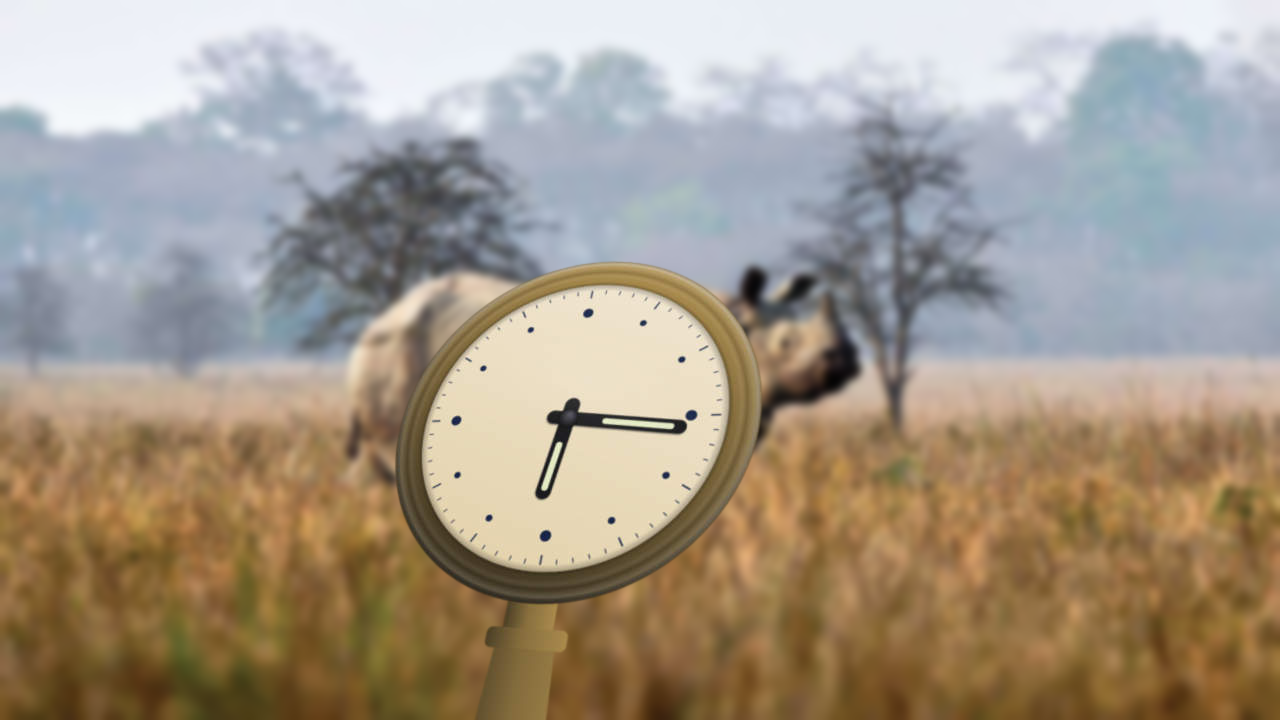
6:16
